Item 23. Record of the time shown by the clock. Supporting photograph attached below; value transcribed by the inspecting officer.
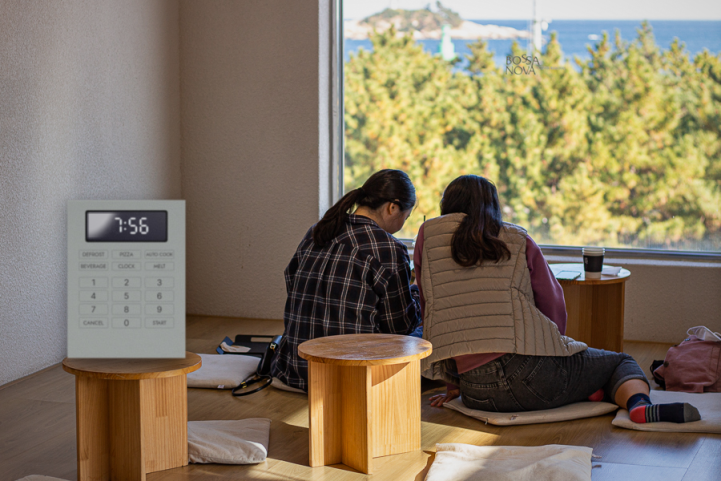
7:56
